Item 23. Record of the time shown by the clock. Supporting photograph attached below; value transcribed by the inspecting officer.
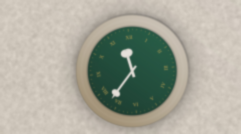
11:37
